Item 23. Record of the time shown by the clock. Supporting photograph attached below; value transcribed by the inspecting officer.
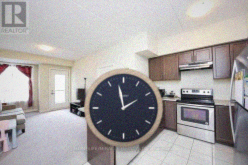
1:58
